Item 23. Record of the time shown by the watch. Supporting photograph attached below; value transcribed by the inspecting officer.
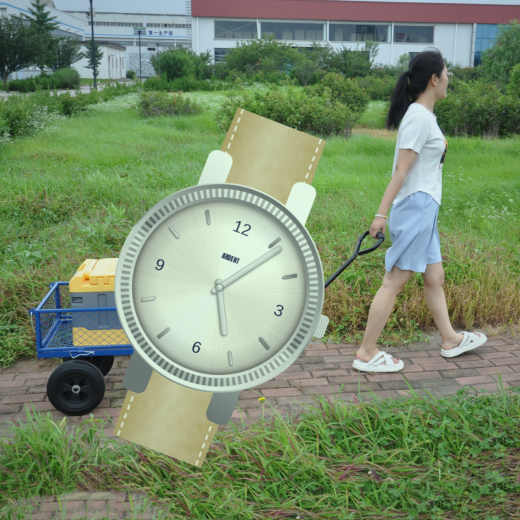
5:06
